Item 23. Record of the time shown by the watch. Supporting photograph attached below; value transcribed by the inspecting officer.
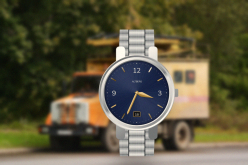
3:34
